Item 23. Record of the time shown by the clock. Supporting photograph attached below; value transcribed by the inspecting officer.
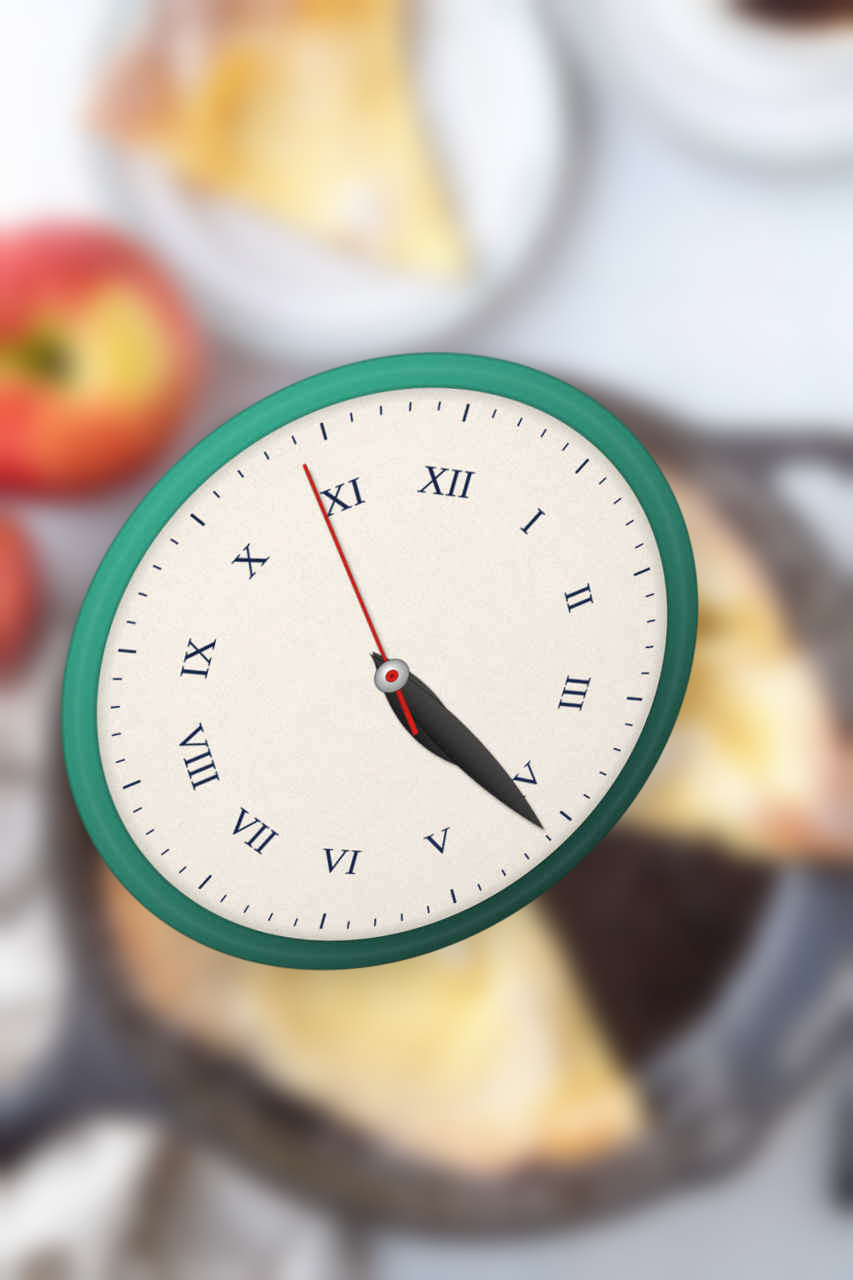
4:20:54
